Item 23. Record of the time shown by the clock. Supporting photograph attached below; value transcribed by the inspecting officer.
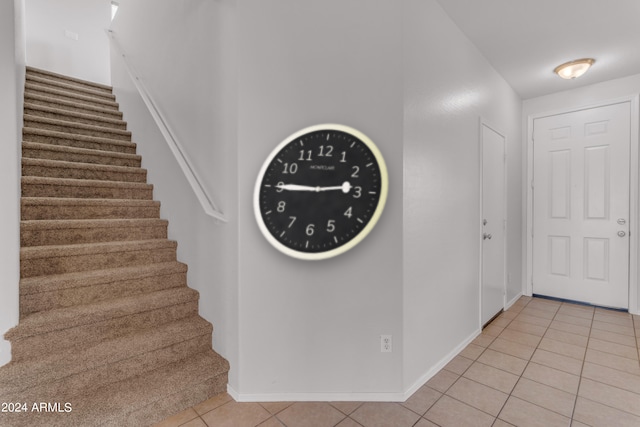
2:45
